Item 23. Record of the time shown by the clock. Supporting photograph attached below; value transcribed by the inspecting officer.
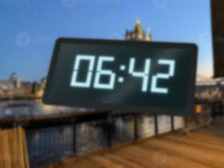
6:42
